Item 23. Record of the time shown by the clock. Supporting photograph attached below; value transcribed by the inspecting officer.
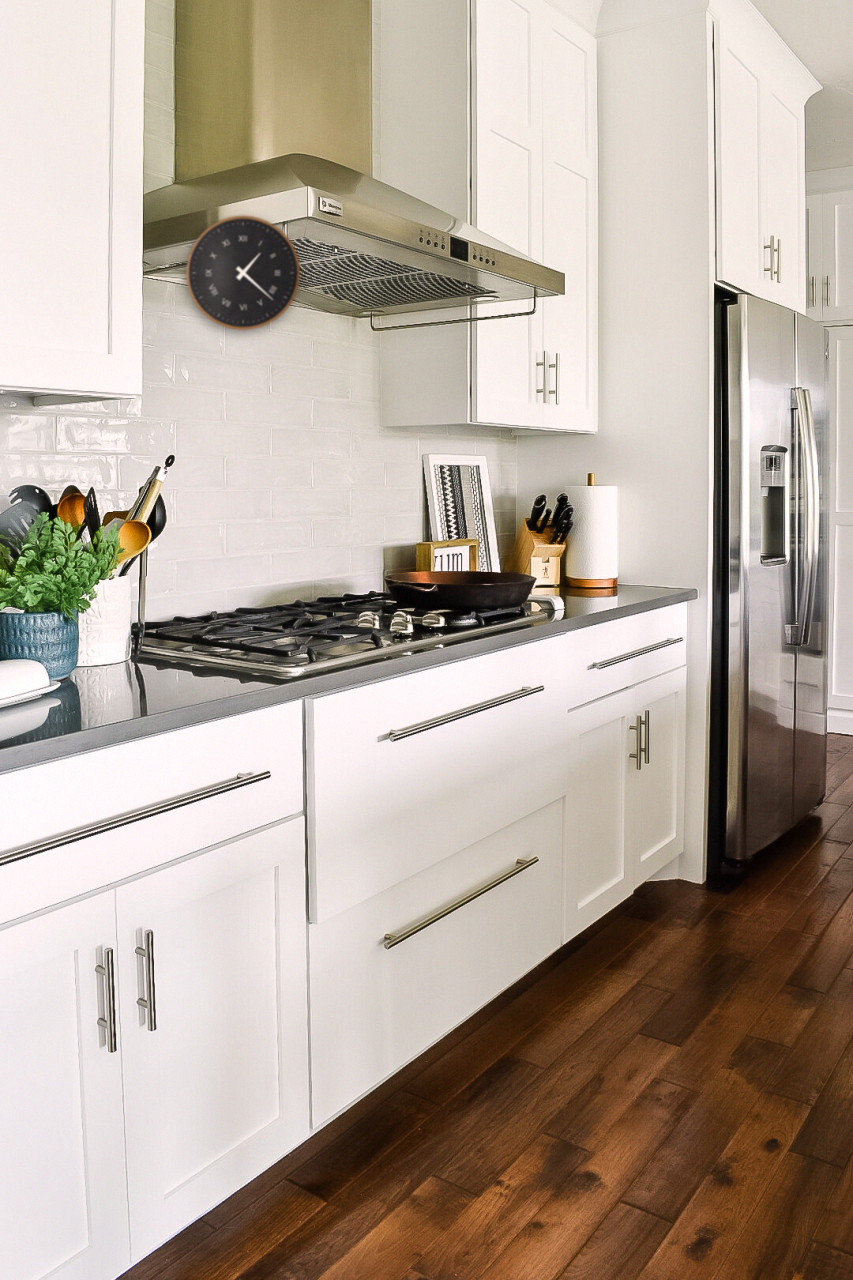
1:22
